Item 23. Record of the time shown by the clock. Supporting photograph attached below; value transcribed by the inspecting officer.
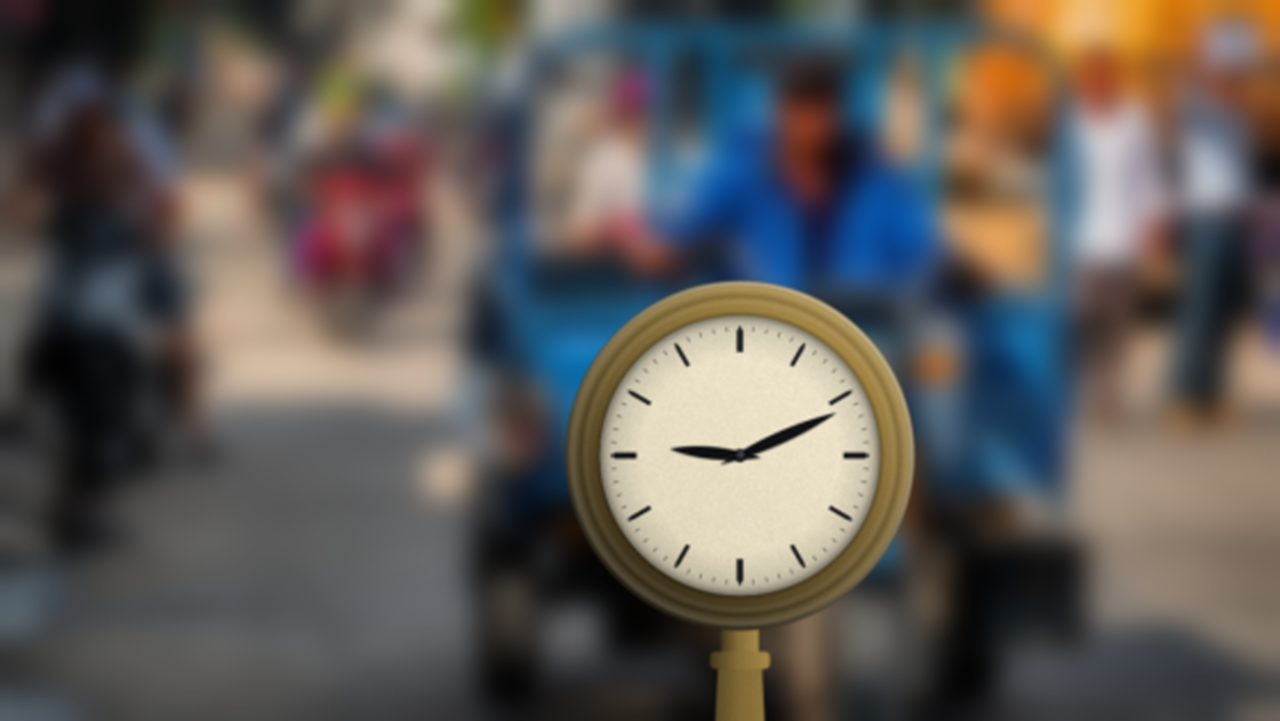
9:11
